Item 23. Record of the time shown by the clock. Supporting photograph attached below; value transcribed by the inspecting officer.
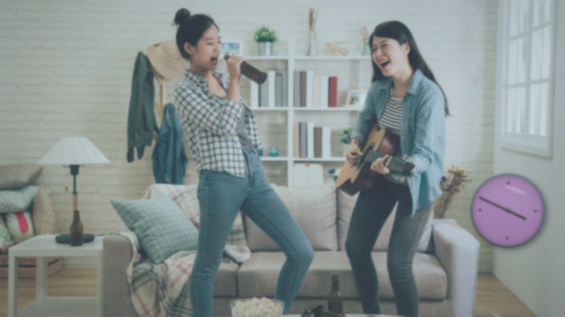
3:49
